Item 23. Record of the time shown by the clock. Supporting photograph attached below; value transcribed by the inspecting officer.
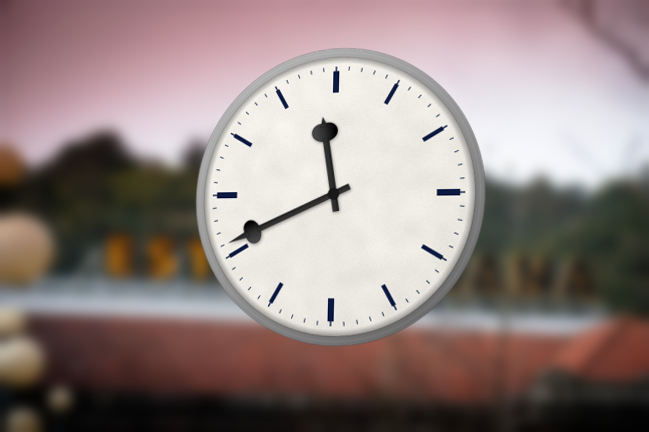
11:41
